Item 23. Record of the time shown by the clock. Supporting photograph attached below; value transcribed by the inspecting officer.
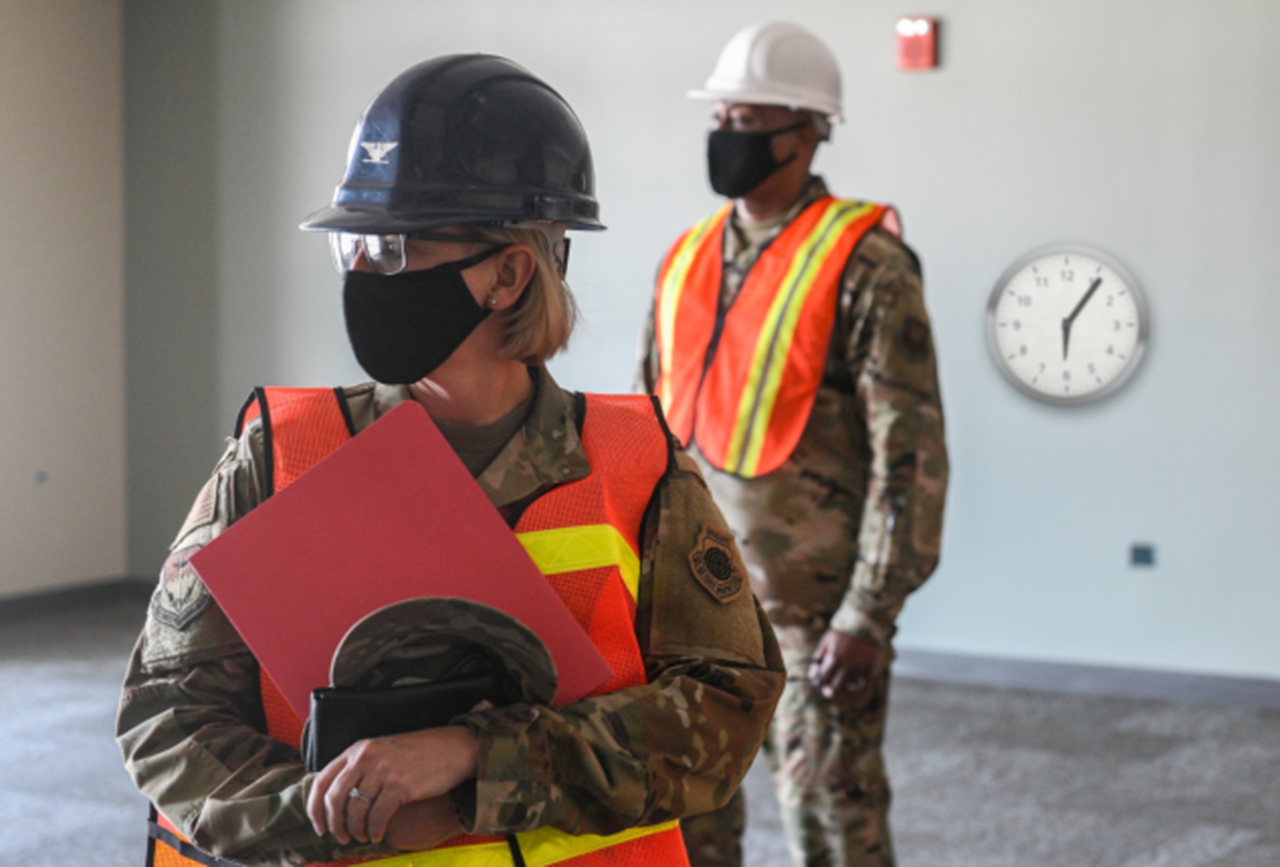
6:06
